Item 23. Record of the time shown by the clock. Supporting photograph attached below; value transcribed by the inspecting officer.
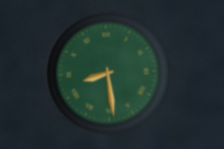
8:29
